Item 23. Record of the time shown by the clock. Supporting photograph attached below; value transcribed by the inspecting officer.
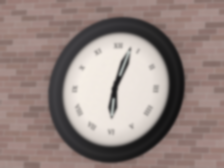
6:03
